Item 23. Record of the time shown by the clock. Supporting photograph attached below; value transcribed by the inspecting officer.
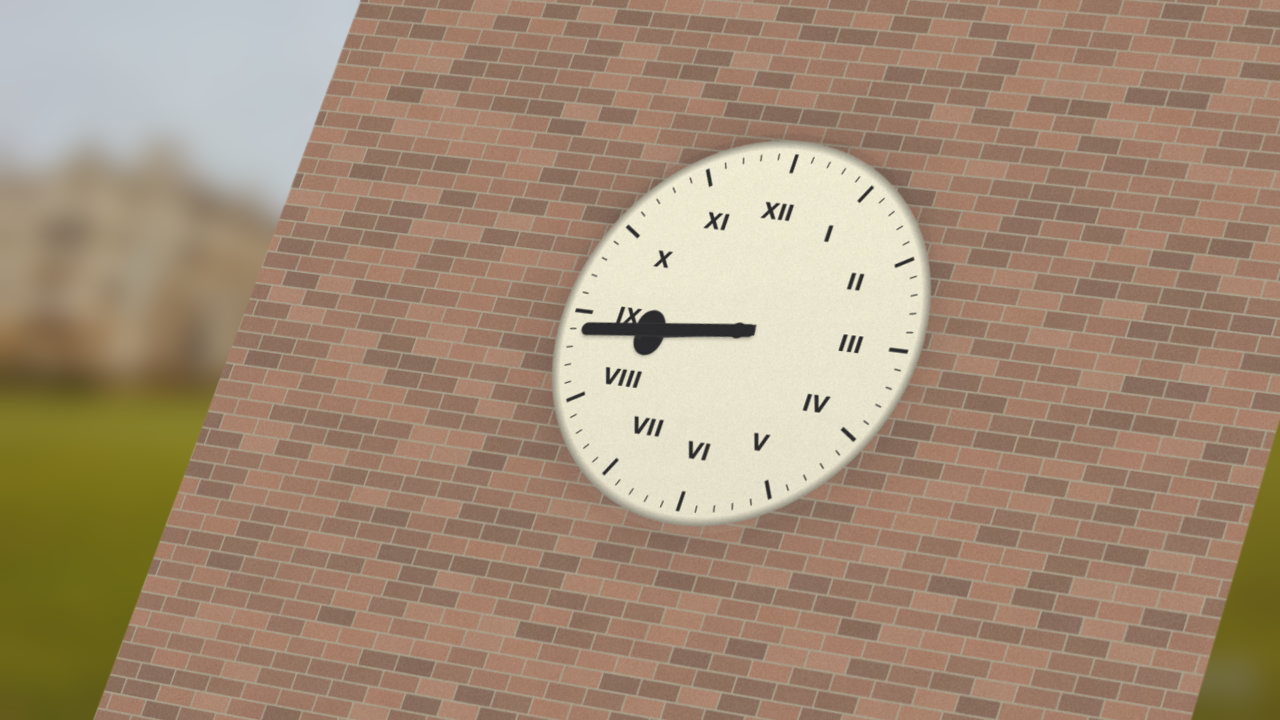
8:44
